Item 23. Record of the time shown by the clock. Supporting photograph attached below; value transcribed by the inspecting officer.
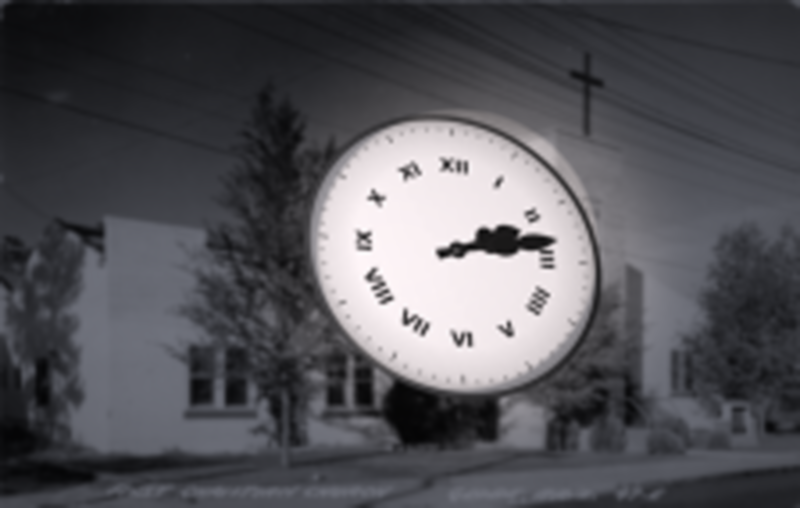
2:13
